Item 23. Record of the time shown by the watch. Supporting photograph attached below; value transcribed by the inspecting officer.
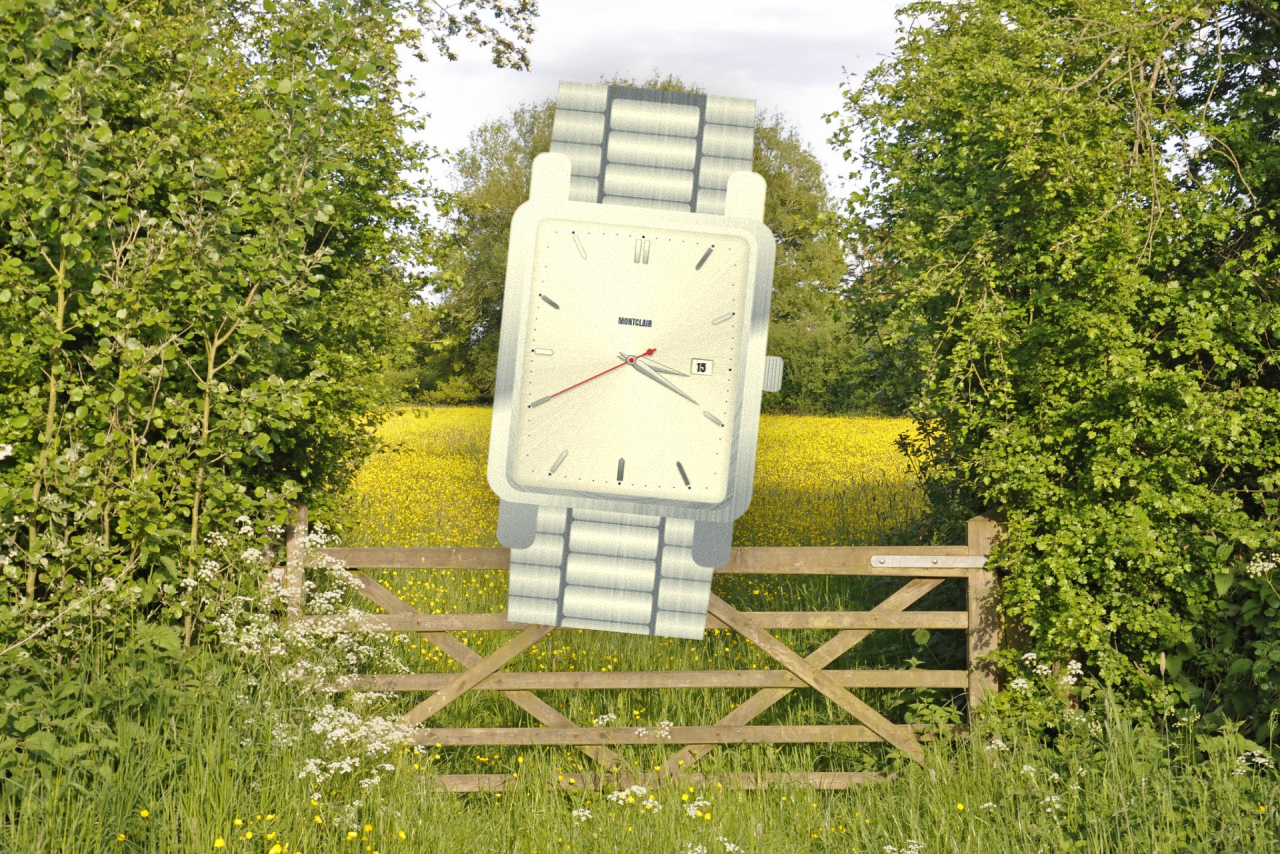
3:19:40
